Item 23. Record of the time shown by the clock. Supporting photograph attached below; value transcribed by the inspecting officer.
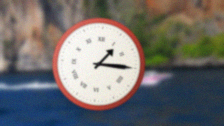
1:15
